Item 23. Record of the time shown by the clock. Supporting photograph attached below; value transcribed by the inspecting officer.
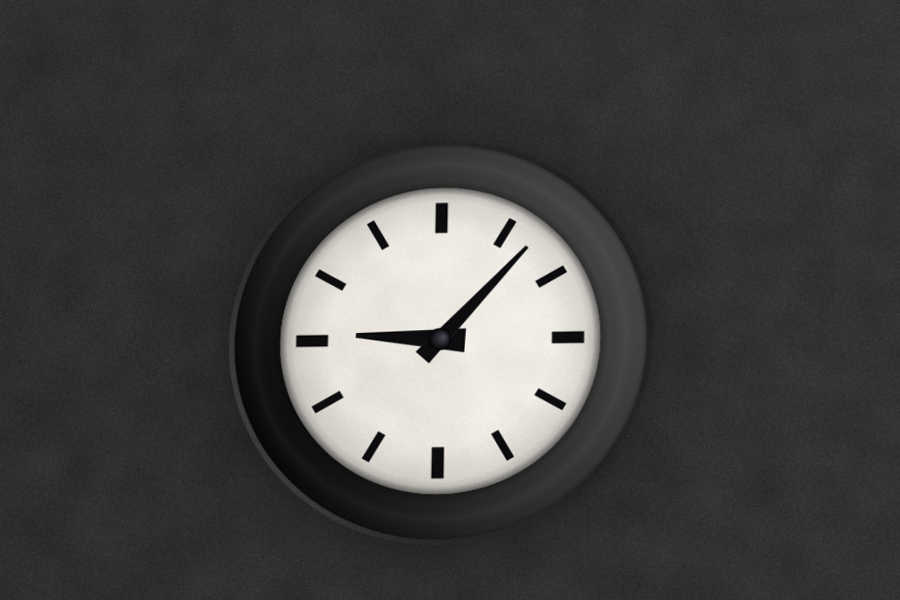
9:07
